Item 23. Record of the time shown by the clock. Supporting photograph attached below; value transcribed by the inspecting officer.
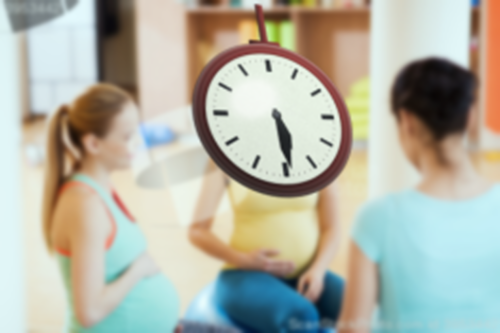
5:29
